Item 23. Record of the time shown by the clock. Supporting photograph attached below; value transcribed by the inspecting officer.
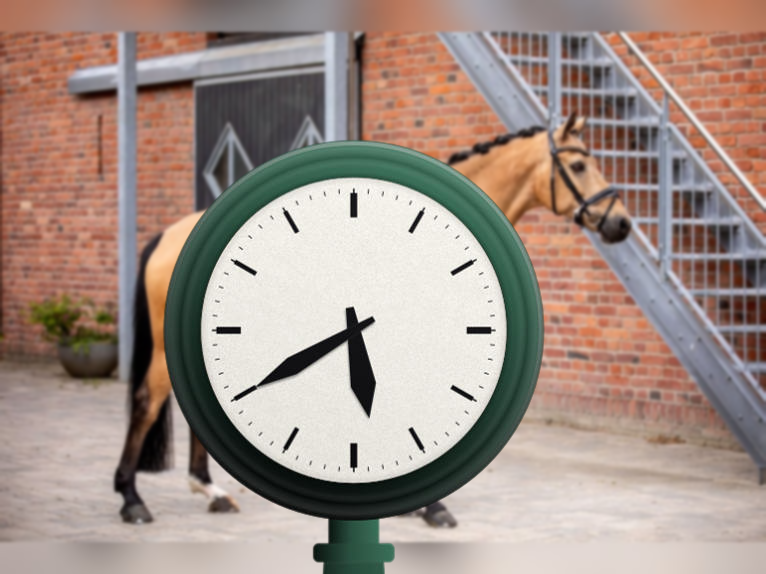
5:40
